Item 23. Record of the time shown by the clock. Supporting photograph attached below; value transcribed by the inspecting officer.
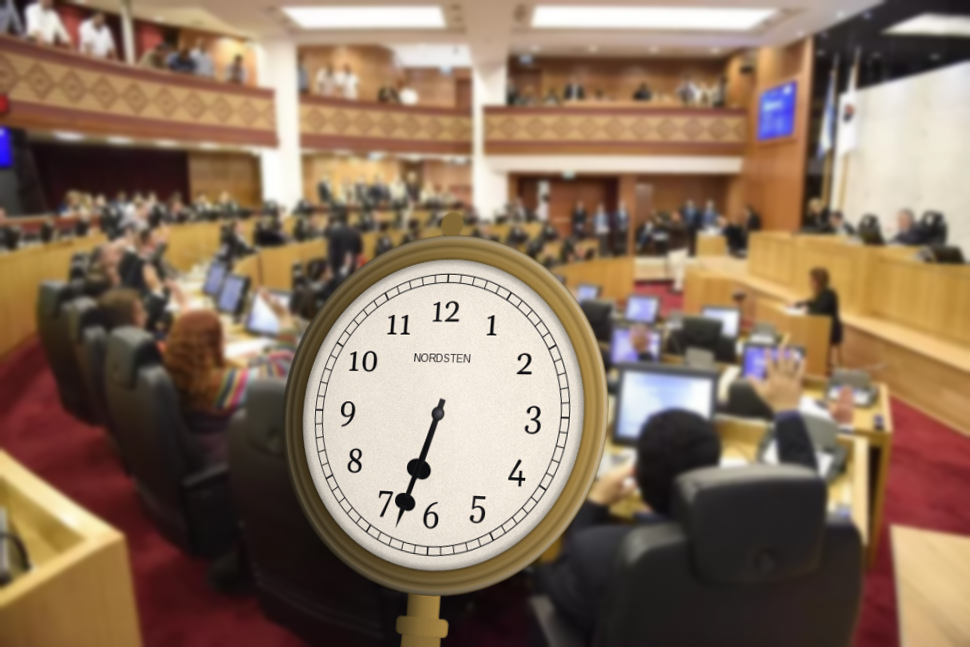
6:33
